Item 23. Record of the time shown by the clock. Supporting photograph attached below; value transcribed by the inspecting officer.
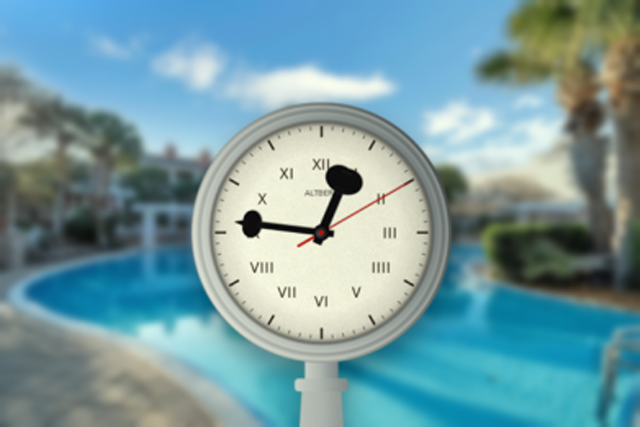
12:46:10
